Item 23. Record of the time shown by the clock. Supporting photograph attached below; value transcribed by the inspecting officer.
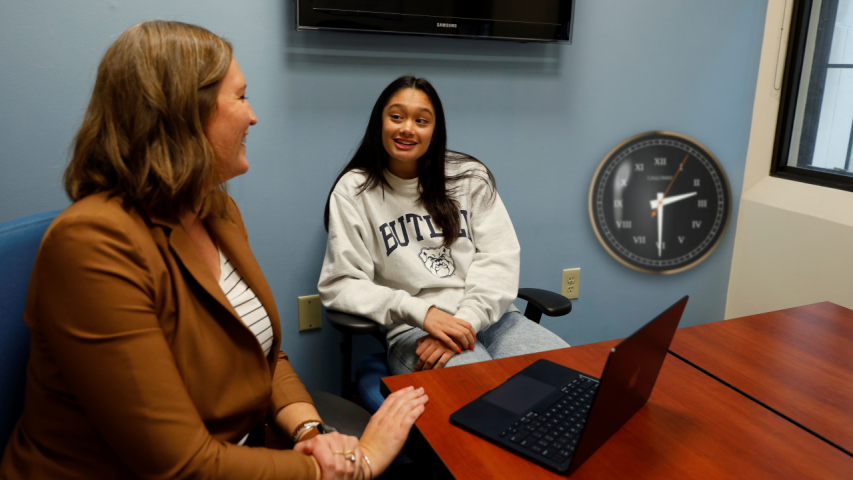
2:30:05
